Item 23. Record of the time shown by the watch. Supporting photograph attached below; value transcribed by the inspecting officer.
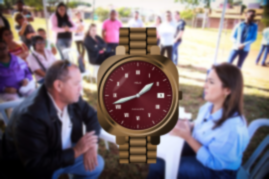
1:42
